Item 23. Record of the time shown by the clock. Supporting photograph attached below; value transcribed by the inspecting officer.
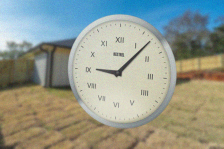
9:07
